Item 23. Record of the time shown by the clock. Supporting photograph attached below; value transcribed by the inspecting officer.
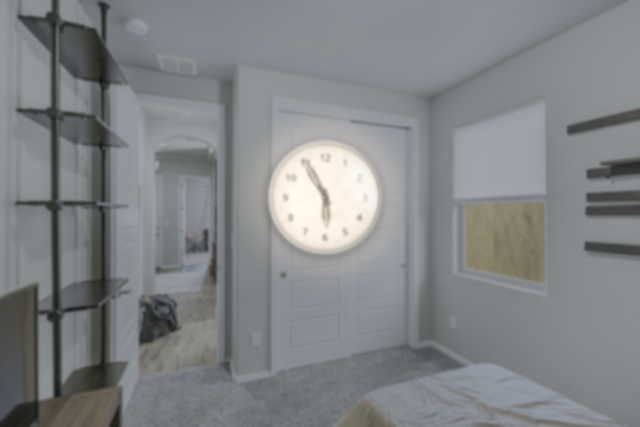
5:55
